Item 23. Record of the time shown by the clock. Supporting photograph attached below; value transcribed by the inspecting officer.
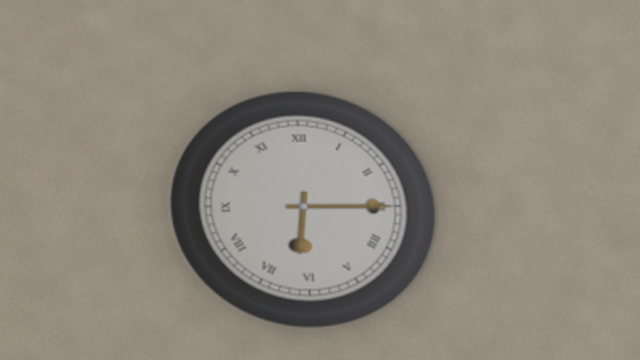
6:15
